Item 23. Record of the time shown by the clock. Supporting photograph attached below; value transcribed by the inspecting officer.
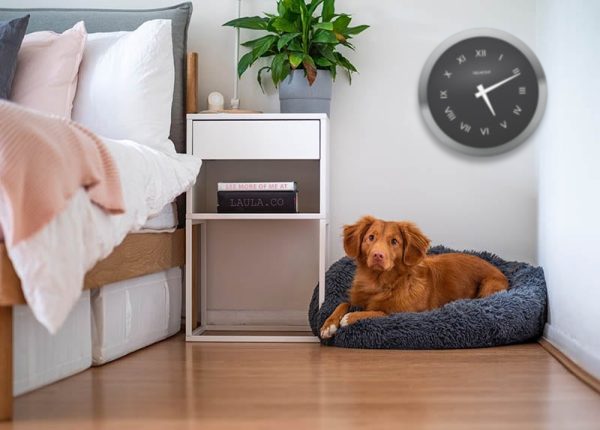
5:11
